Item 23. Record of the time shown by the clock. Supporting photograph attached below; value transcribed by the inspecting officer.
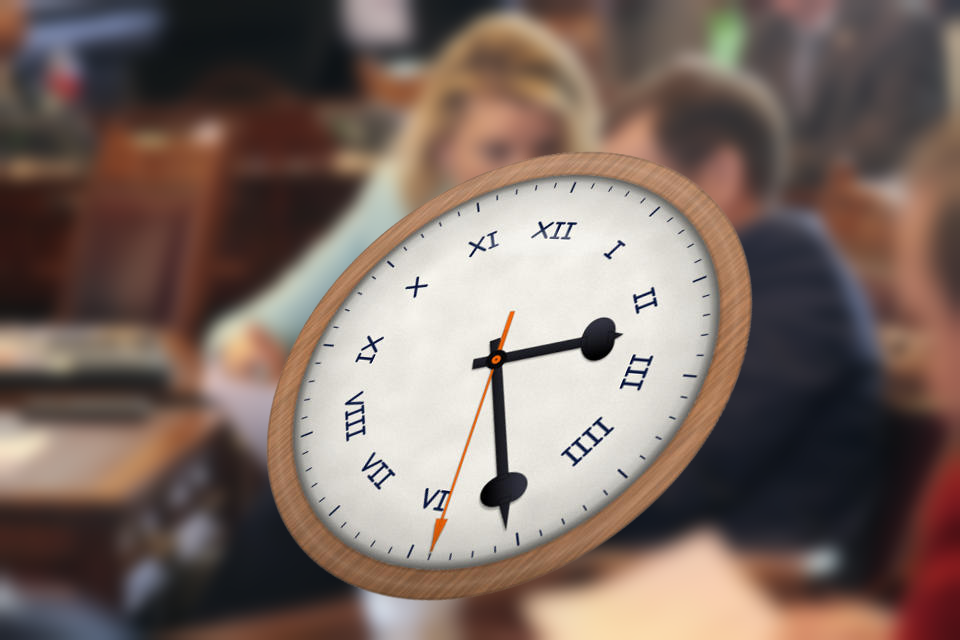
2:25:29
